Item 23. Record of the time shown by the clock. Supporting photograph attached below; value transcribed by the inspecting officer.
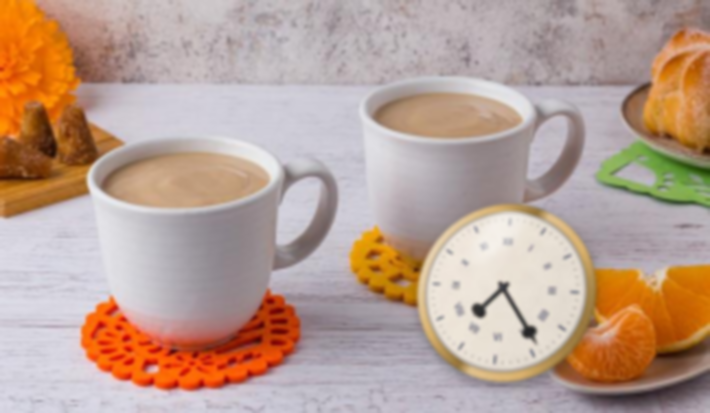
7:24
